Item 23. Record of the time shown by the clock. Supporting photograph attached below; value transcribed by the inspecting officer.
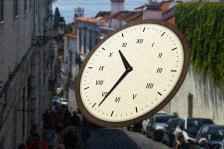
10:34
